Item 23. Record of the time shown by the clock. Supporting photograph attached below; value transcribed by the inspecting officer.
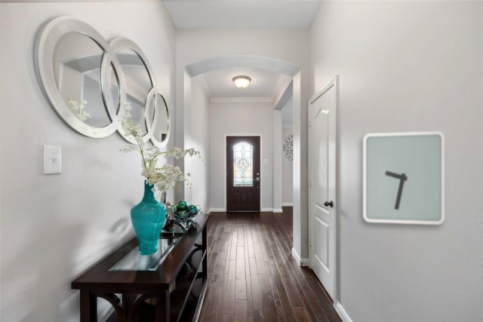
9:32
